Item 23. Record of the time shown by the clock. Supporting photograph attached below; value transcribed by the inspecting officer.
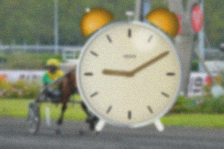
9:10
